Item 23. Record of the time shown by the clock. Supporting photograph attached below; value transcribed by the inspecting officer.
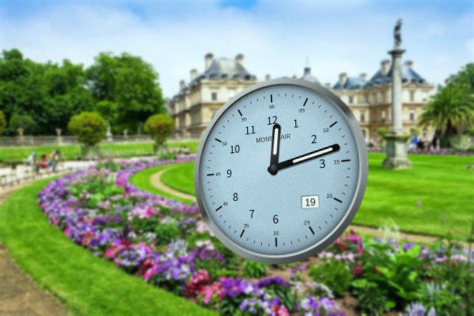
12:13
